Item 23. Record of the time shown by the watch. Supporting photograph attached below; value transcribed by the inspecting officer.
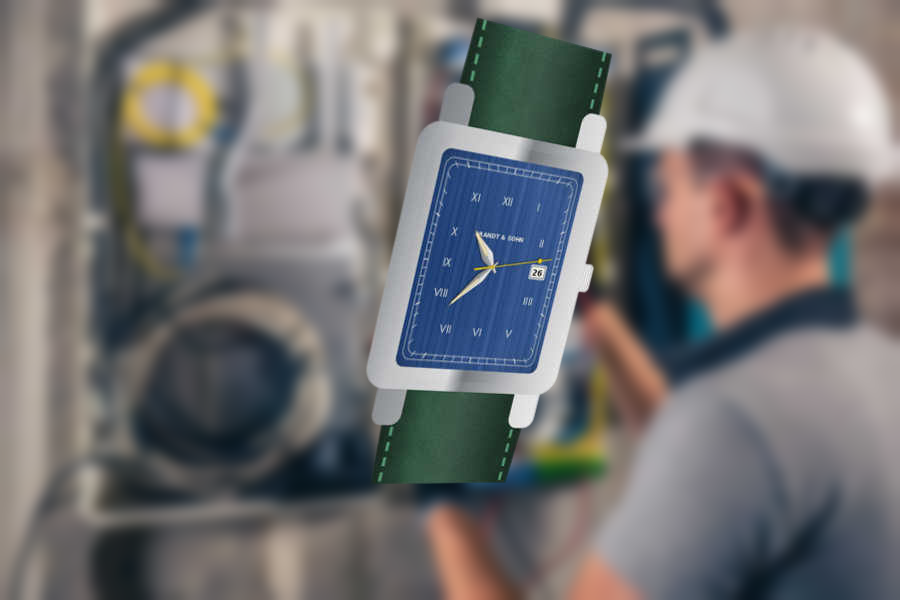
10:37:13
